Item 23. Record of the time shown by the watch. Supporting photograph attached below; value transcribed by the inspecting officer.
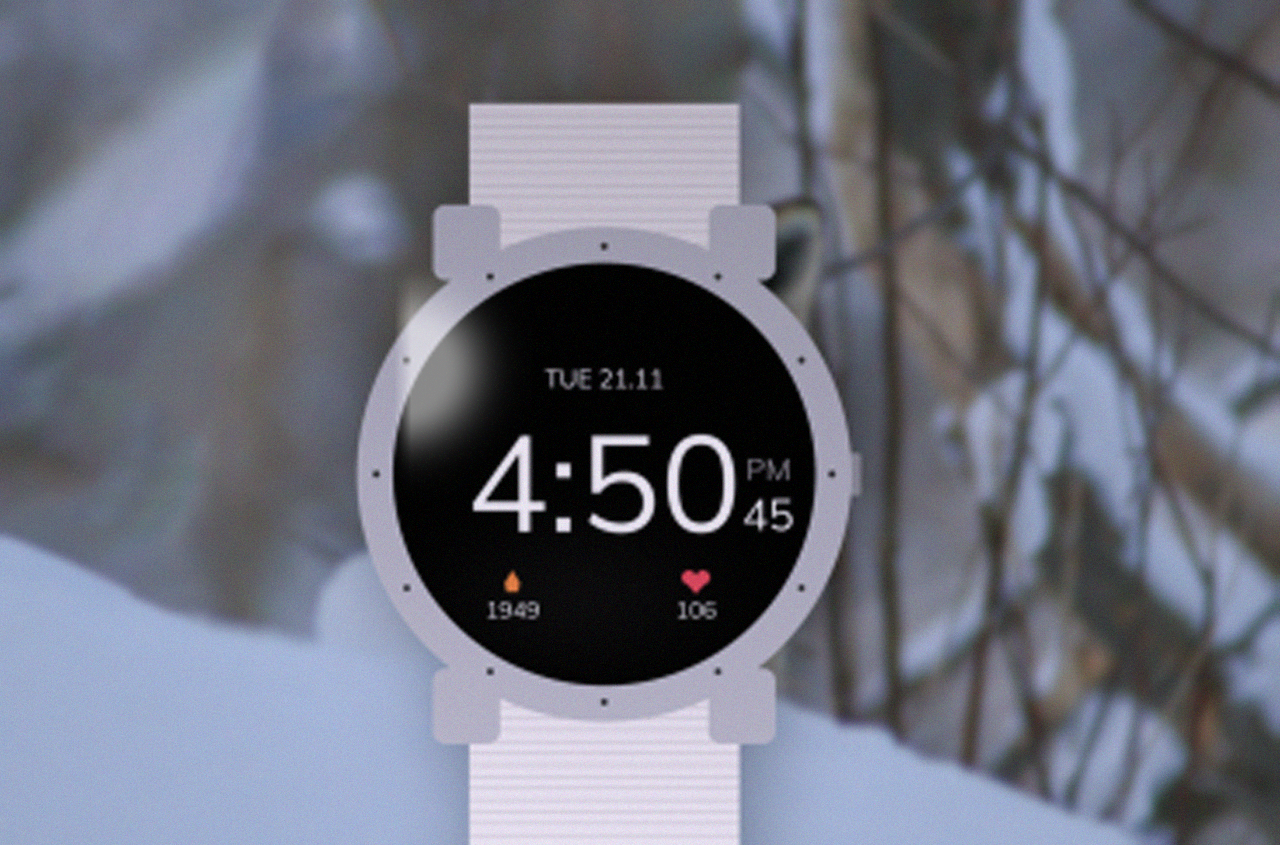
4:50:45
